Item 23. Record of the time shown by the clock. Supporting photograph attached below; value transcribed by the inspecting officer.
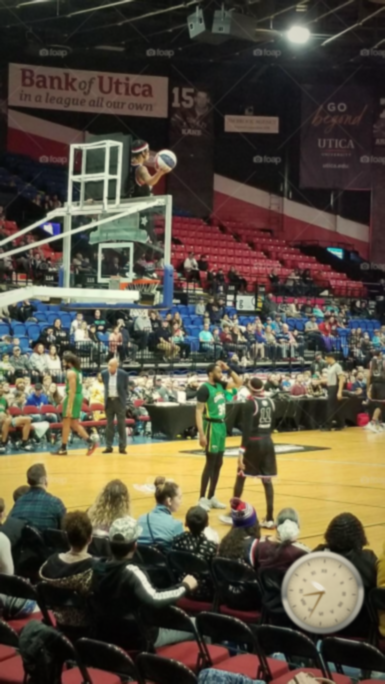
8:34
